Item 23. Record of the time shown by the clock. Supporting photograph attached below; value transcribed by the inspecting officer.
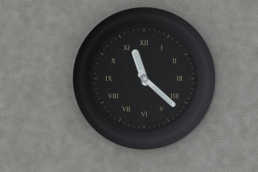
11:22
